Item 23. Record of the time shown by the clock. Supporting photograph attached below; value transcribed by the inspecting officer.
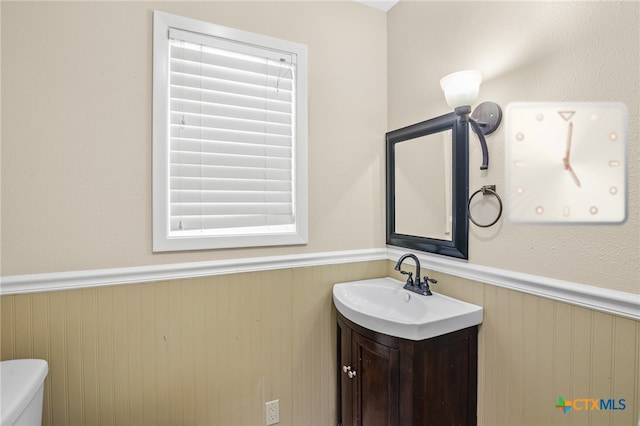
5:01
